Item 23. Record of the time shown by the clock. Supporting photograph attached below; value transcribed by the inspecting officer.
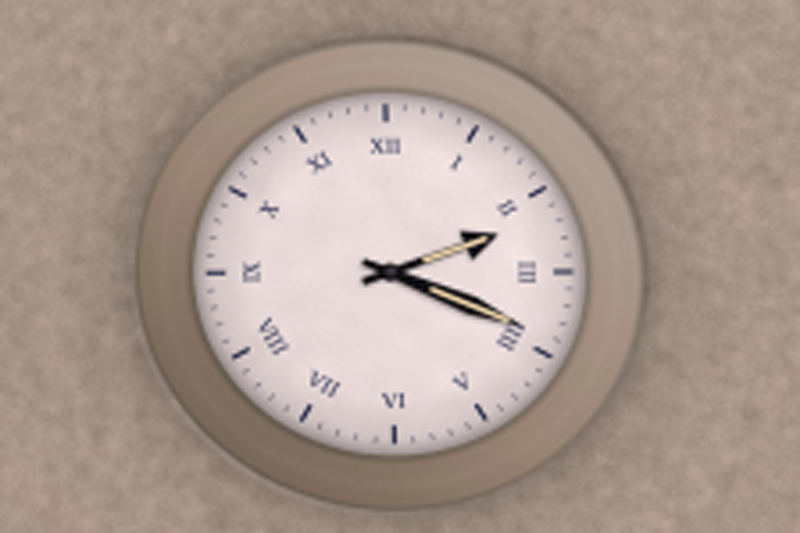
2:19
